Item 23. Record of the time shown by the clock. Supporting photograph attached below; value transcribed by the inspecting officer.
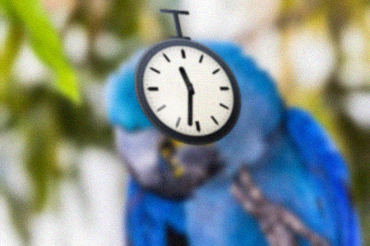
11:32
